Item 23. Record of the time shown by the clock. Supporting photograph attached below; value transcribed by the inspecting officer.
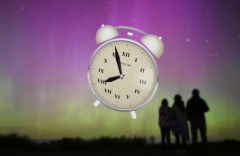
7:56
